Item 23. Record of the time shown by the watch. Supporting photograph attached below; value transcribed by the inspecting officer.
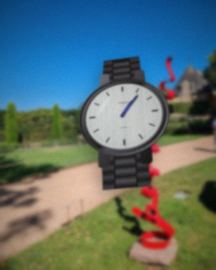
1:06
